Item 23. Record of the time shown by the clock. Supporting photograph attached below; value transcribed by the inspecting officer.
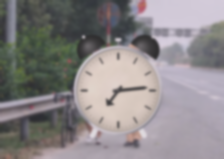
7:14
